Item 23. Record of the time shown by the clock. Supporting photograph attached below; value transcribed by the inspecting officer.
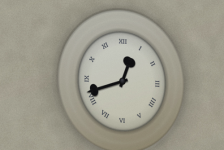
12:42
